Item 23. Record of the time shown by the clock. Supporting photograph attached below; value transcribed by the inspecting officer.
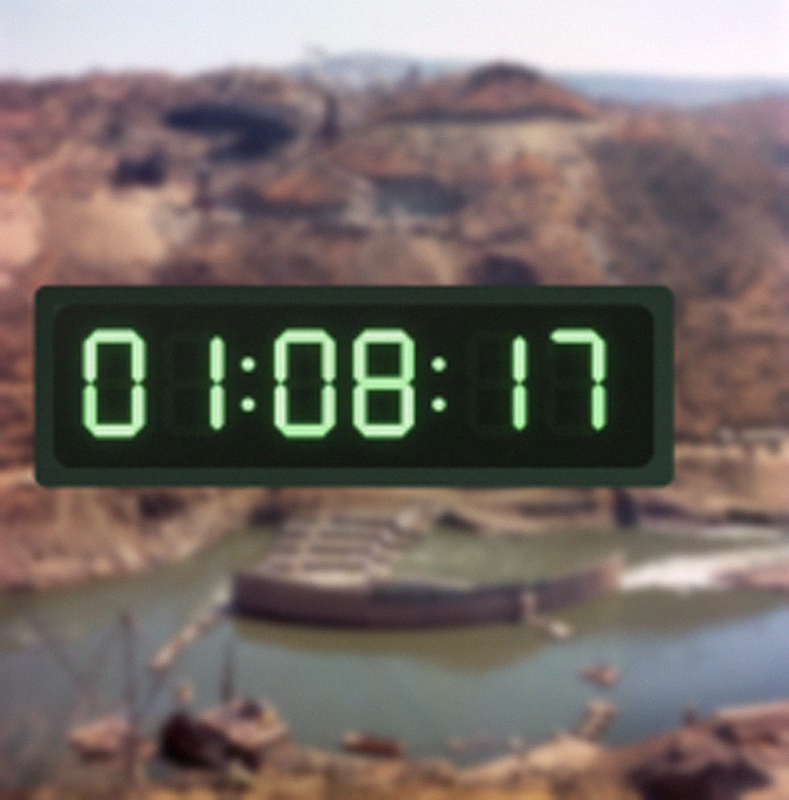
1:08:17
